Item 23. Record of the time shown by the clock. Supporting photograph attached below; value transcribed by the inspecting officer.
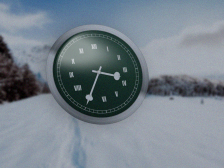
3:35
